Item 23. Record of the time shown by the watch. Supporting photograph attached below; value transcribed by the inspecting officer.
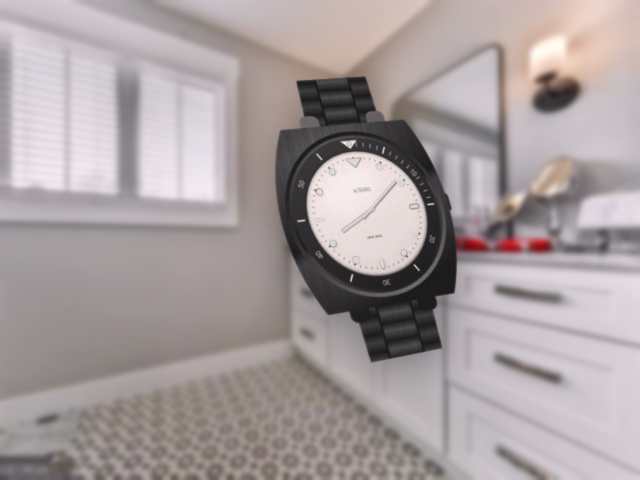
8:09
